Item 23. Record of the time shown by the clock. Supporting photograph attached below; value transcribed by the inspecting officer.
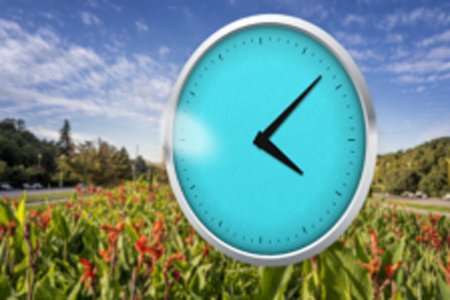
4:08
